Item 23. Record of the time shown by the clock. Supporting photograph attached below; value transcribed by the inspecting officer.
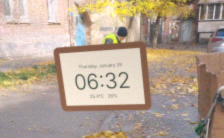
6:32
